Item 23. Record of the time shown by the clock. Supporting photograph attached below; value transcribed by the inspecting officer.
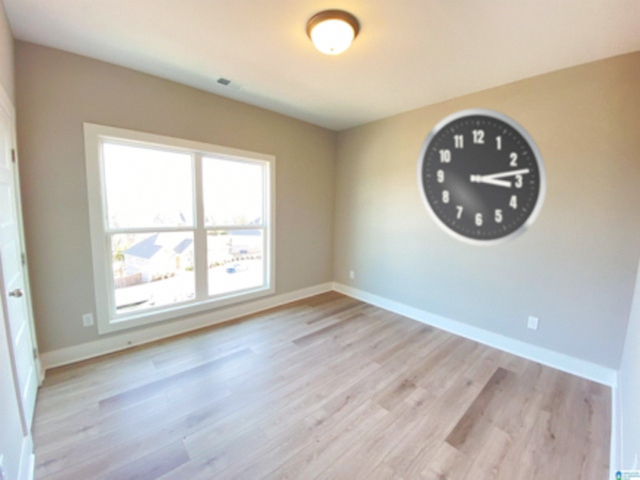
3:13
